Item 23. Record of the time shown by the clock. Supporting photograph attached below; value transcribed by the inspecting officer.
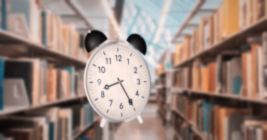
8:25
